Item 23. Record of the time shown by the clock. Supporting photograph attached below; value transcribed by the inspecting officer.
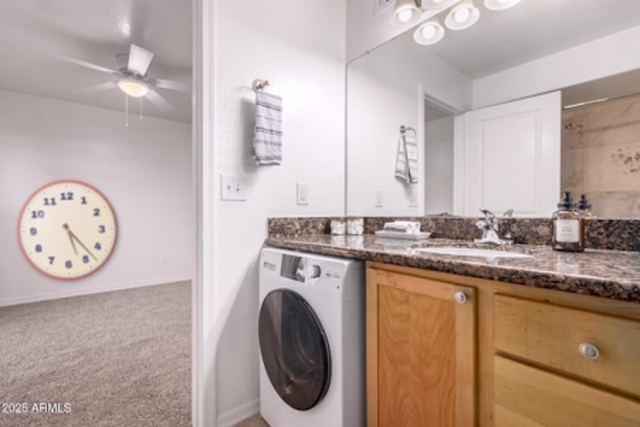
5:23
